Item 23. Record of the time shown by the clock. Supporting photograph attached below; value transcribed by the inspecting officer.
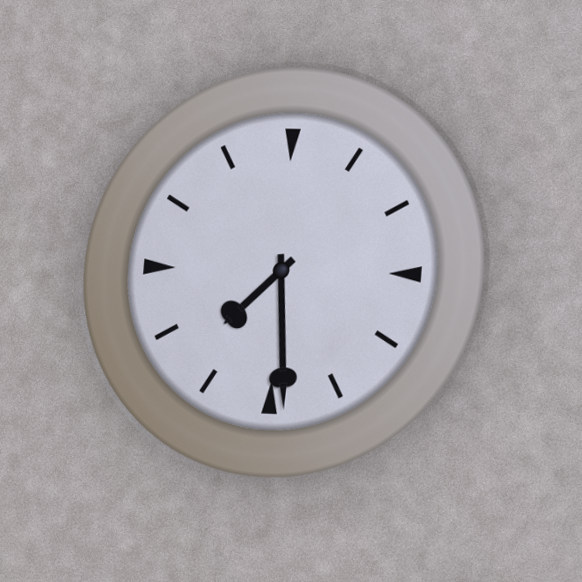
7:29
